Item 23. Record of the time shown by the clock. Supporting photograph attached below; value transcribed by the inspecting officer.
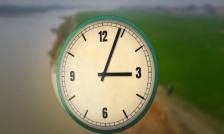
3:04
